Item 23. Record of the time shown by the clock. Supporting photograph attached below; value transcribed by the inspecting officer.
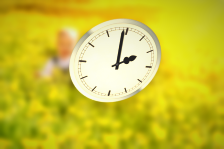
1:59
